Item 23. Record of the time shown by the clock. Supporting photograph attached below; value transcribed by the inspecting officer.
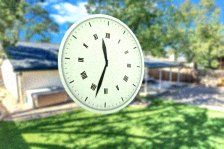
11:33
